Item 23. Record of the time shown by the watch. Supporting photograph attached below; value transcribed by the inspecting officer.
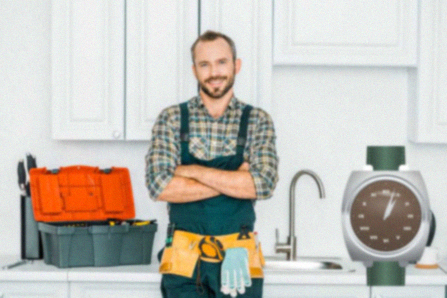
1:03
